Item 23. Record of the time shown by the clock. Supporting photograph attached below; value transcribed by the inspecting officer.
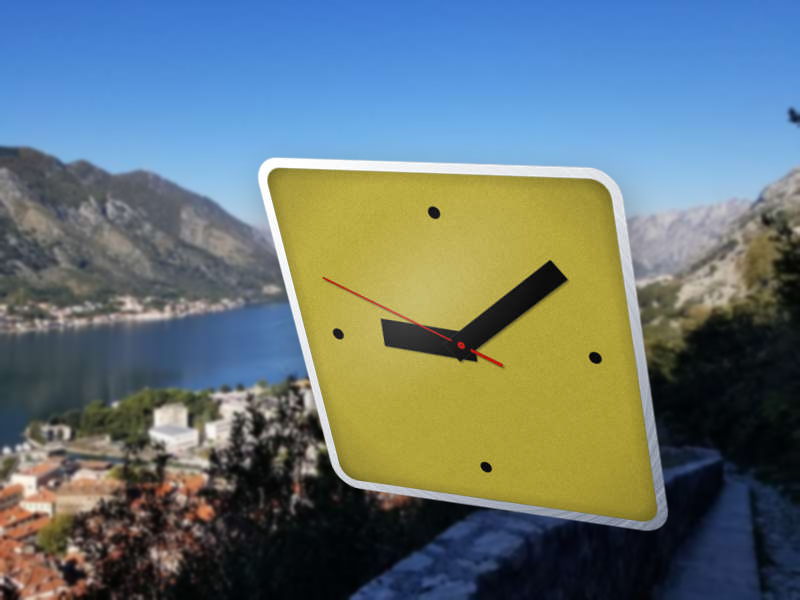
9:08:49
